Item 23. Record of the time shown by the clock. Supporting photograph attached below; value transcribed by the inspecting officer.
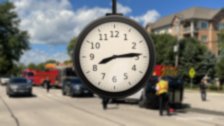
8:14
